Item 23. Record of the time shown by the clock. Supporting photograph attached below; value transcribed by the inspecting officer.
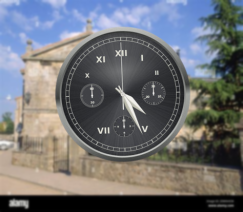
4:26
